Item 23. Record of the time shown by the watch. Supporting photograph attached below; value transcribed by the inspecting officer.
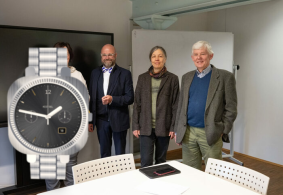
1:47
